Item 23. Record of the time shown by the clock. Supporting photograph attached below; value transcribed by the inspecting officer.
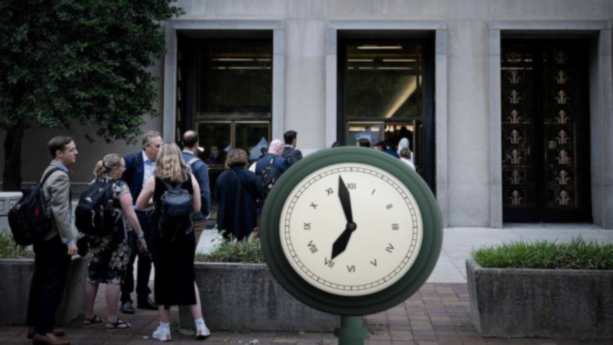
6:58
